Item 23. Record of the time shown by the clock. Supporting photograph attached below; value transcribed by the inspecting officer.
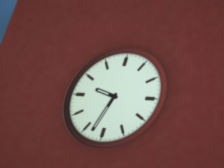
9:33
